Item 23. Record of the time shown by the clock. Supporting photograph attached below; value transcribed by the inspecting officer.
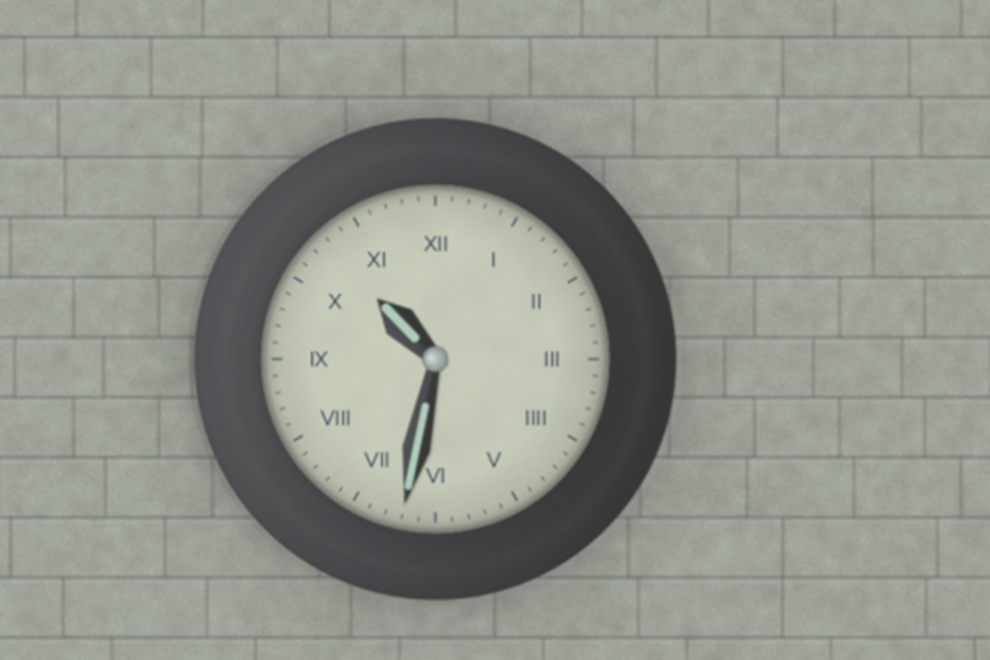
10:32
